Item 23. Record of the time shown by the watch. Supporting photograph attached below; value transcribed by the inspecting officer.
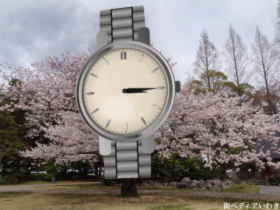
3:15
